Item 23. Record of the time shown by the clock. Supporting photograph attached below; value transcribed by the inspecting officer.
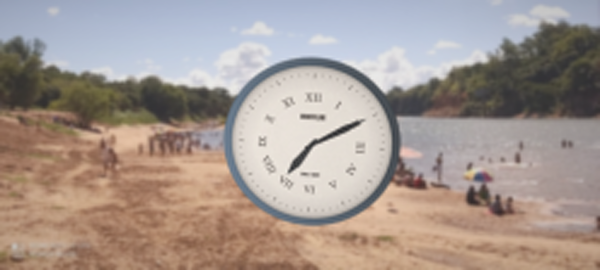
7:10
